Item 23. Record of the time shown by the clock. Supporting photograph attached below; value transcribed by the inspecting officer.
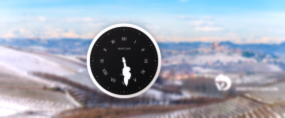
5:29
